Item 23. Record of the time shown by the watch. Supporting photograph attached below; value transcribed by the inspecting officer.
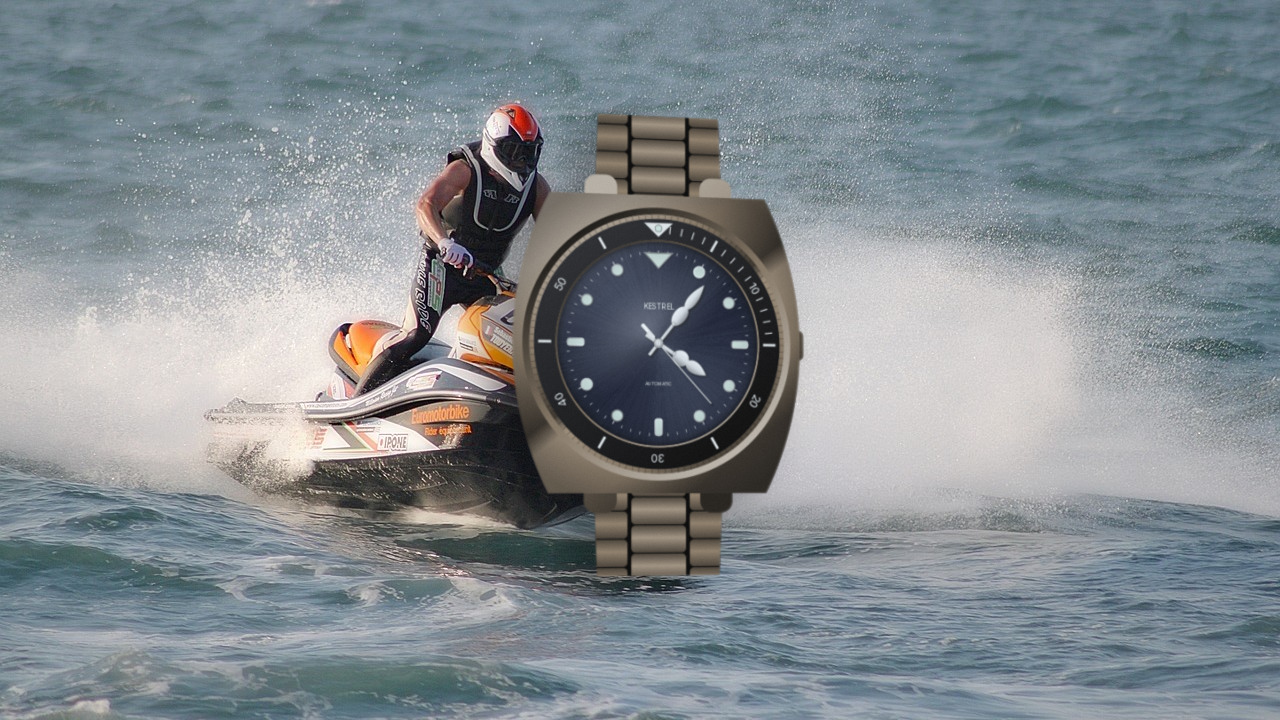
4:06:23
